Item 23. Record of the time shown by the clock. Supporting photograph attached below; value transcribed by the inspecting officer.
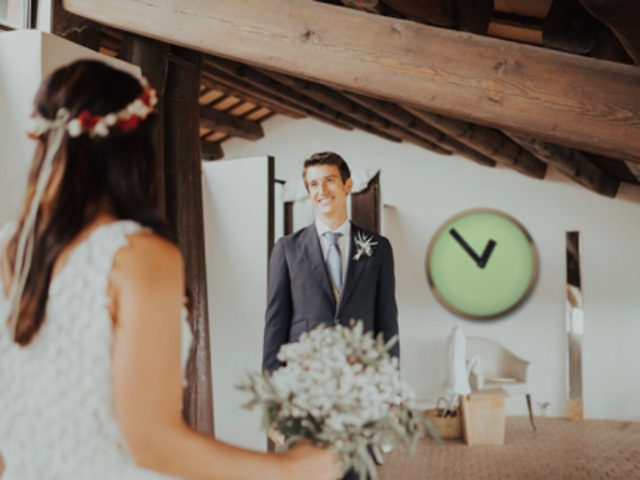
12:53
